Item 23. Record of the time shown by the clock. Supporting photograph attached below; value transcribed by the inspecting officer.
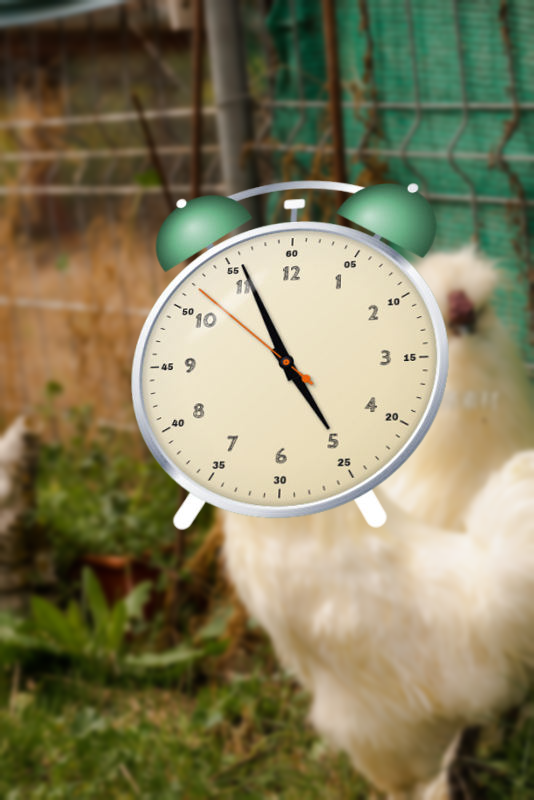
4:55:52
